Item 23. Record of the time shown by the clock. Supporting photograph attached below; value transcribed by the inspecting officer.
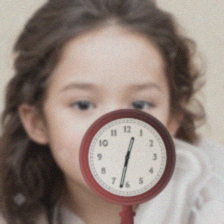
12:32
